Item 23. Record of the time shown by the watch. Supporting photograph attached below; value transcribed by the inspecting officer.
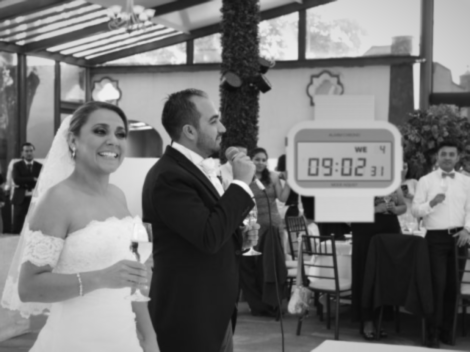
9:02
